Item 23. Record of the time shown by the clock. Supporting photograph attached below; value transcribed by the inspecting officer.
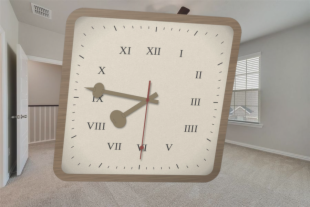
7:46:30
